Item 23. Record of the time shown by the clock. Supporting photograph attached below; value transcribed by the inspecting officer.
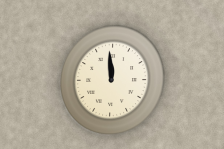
11:59
